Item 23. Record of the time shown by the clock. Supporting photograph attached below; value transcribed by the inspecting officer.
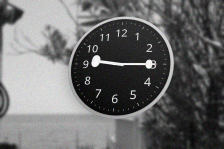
9:15
